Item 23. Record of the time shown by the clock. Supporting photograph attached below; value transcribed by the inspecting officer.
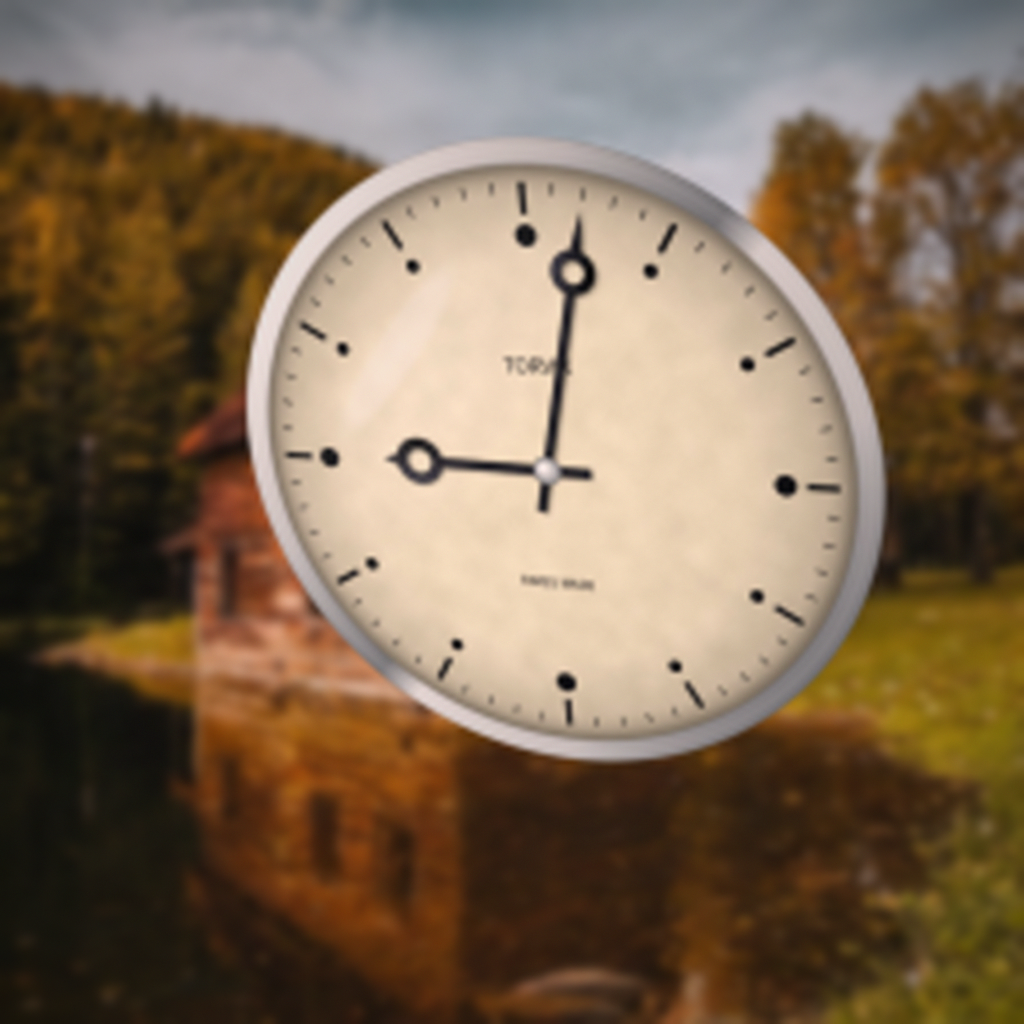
9:02
